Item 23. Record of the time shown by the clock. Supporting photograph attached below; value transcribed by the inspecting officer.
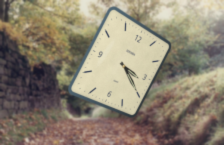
3:20
